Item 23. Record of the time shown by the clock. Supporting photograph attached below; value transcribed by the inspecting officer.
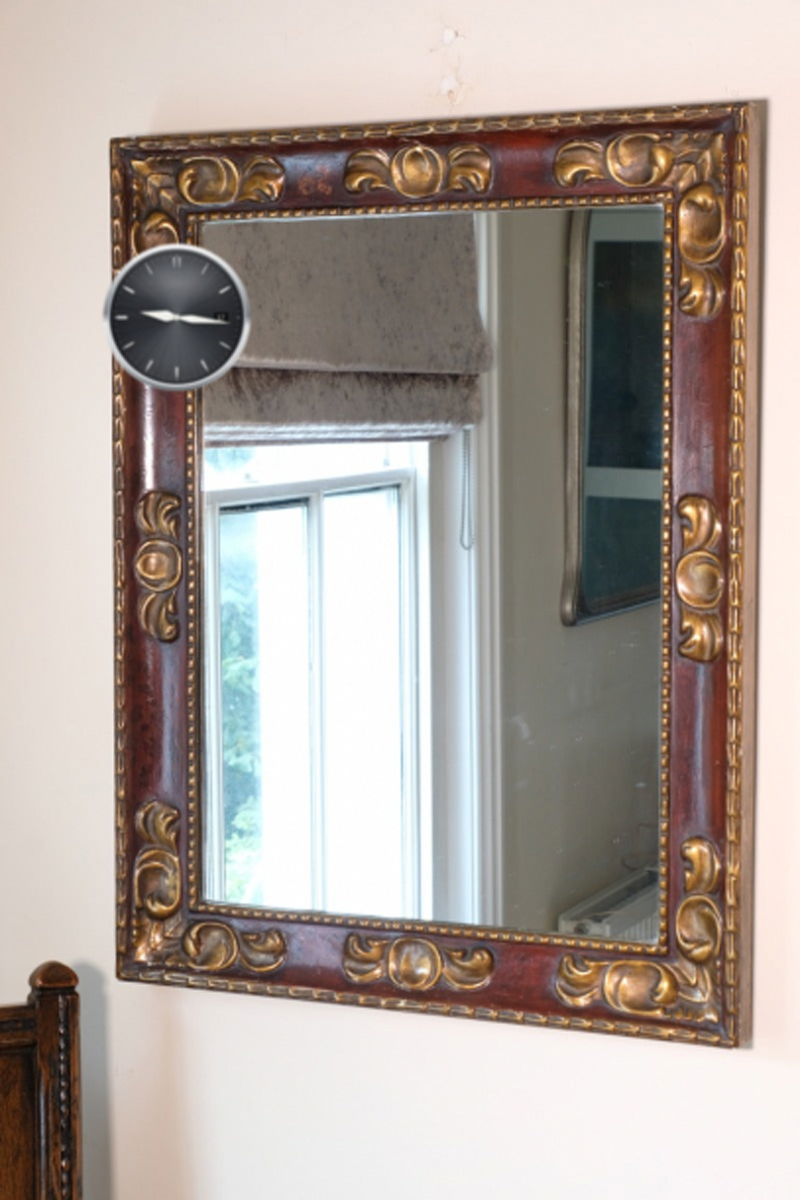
9:16
